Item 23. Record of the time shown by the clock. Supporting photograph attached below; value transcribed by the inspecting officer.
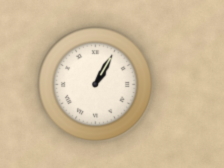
1:05
